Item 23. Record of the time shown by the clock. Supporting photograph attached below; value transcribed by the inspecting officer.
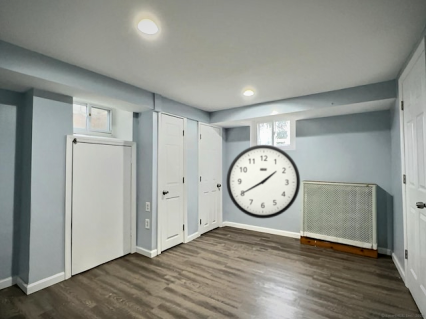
1:40
